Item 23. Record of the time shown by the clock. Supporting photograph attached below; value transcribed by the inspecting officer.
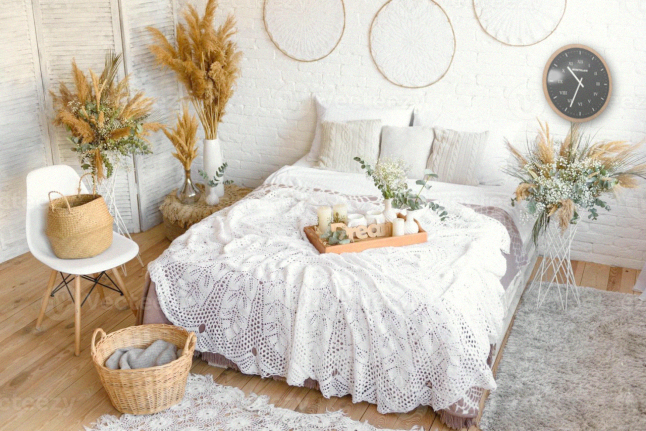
10:34
